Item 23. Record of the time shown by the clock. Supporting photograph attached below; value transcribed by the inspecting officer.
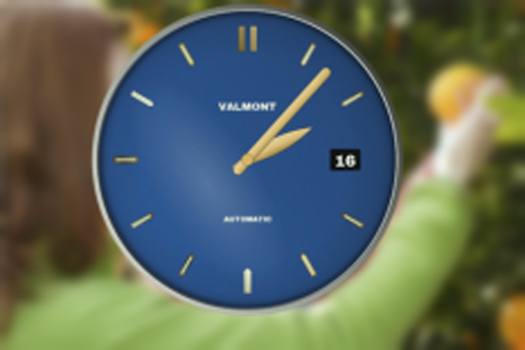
2:07
